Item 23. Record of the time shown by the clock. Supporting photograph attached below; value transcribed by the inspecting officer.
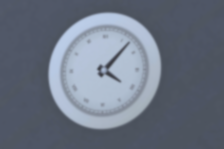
4:07
